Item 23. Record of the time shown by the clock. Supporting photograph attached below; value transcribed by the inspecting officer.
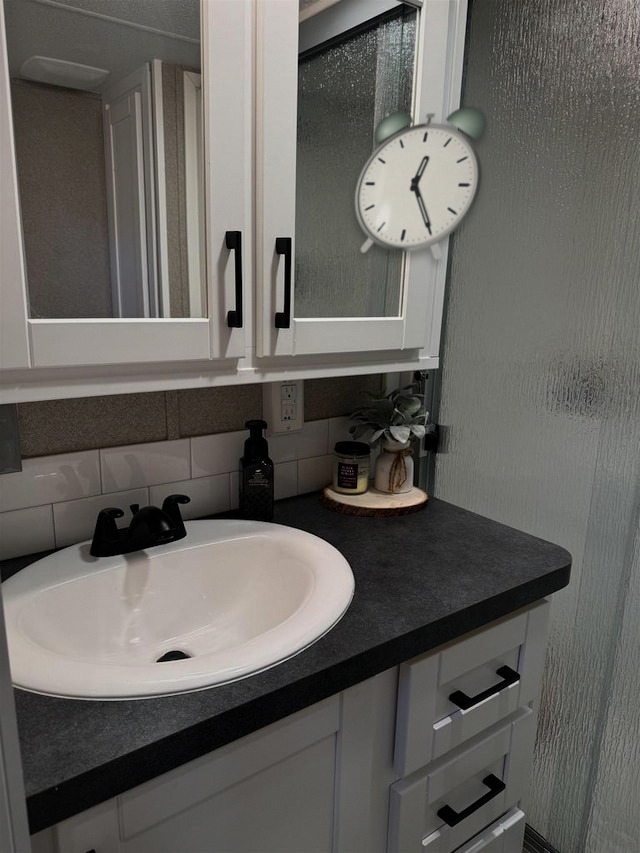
12:25
